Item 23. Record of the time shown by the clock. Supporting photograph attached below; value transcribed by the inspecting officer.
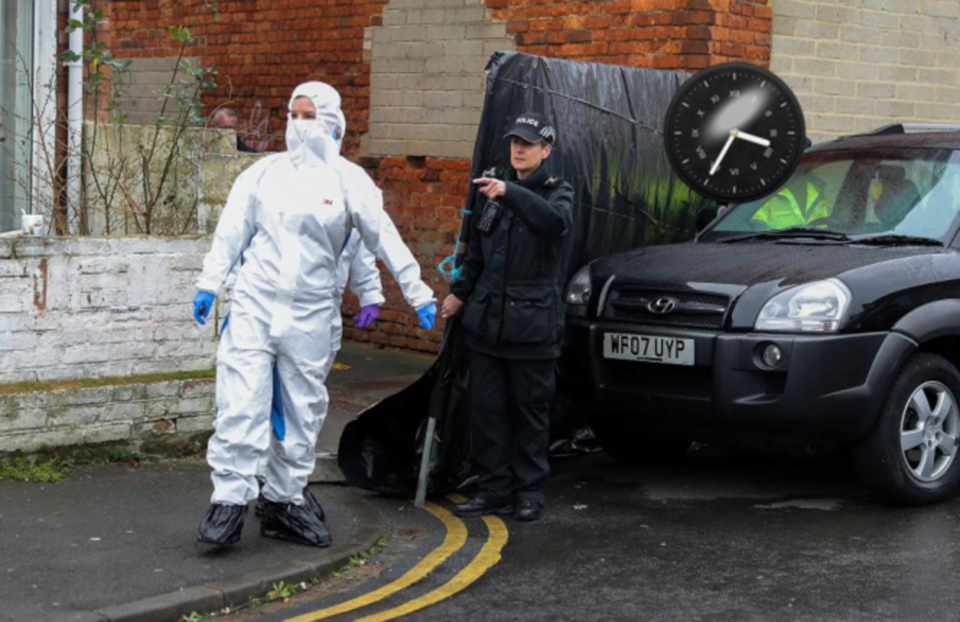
3:35
